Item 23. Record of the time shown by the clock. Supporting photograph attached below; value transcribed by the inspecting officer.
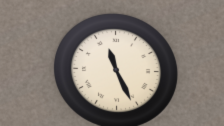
11:26
